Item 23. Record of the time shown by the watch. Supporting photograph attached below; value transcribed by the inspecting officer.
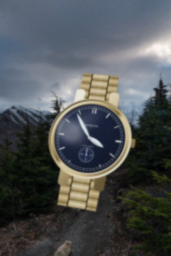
3:54
